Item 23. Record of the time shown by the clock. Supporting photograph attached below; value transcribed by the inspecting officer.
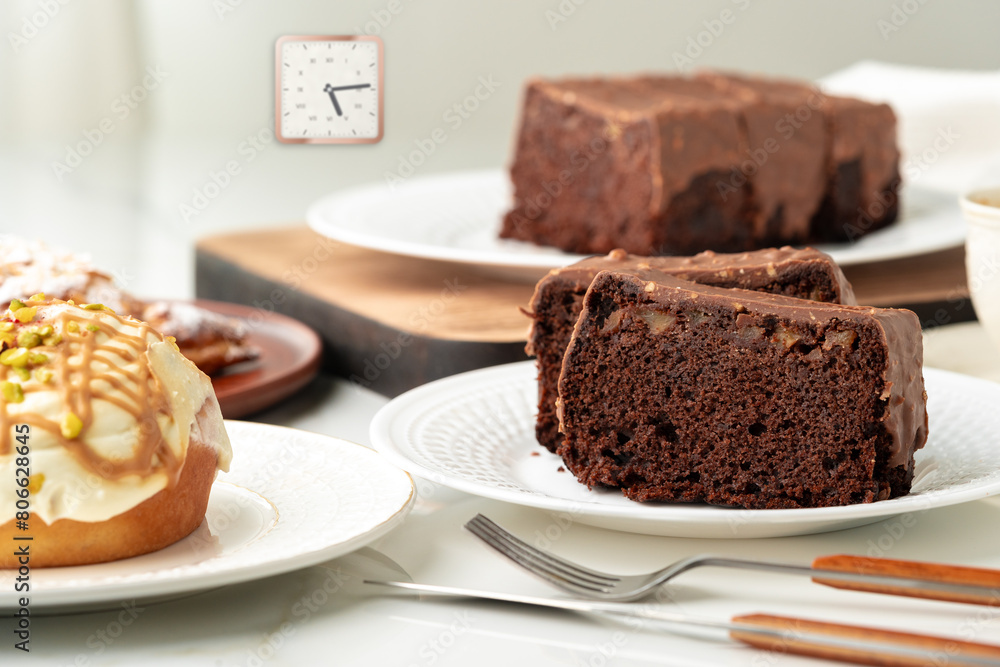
5:14
